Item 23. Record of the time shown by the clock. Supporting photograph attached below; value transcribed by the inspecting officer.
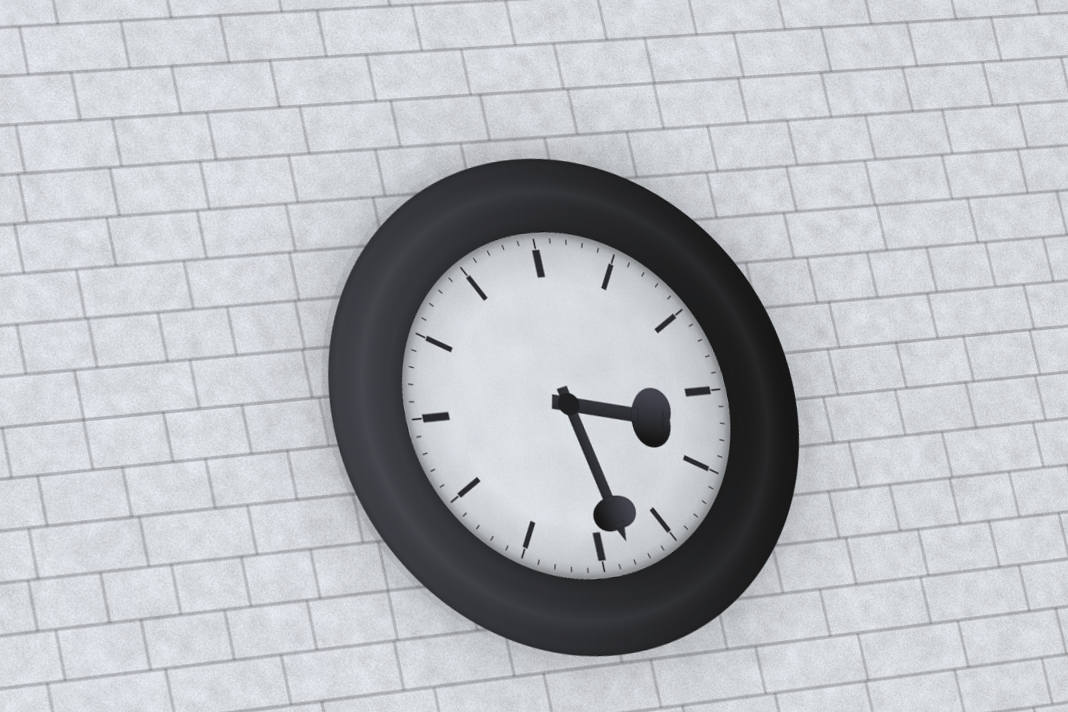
3:28
